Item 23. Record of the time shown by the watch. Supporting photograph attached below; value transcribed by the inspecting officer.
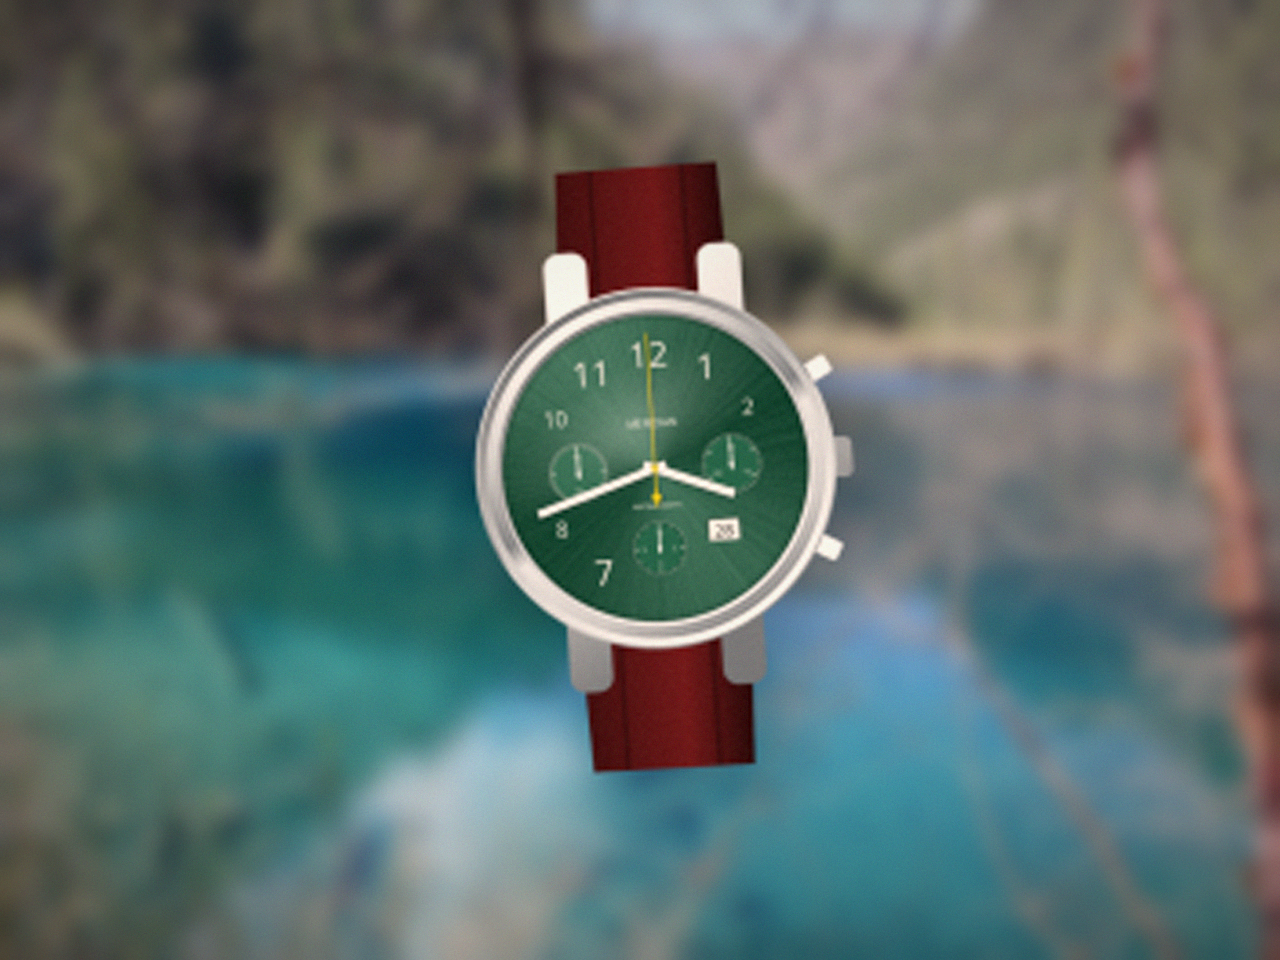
3:42
